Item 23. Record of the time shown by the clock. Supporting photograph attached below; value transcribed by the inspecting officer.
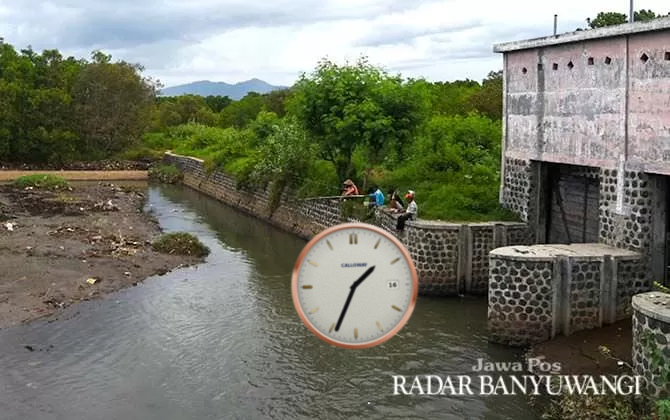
1:34
